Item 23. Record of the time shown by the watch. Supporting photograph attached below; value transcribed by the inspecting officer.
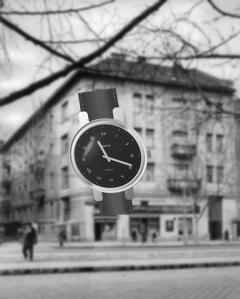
11:19
